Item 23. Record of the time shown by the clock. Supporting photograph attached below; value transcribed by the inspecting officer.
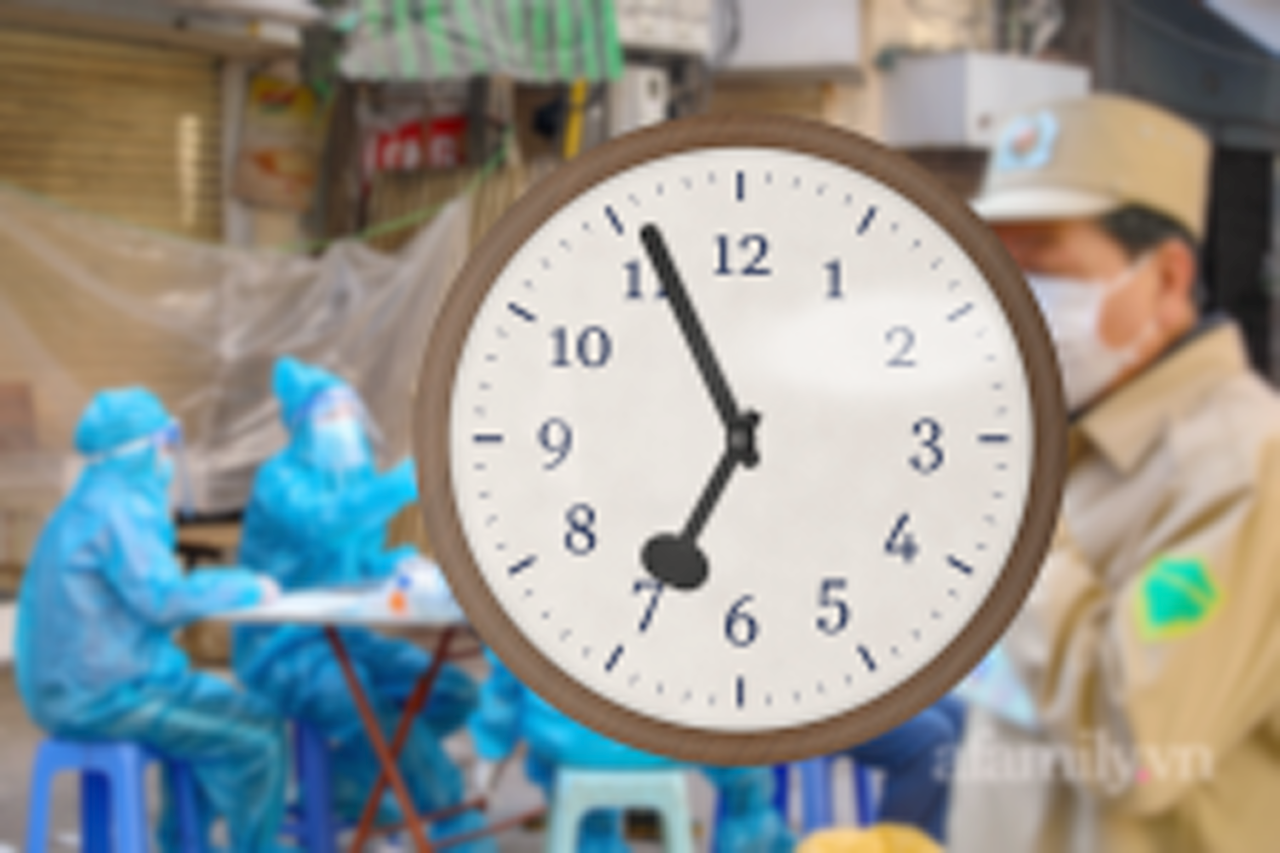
6:56
